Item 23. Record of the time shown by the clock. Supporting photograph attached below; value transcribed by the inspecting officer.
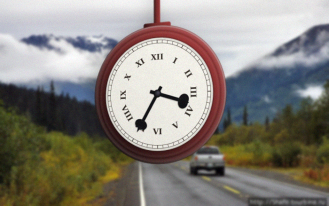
3:35
